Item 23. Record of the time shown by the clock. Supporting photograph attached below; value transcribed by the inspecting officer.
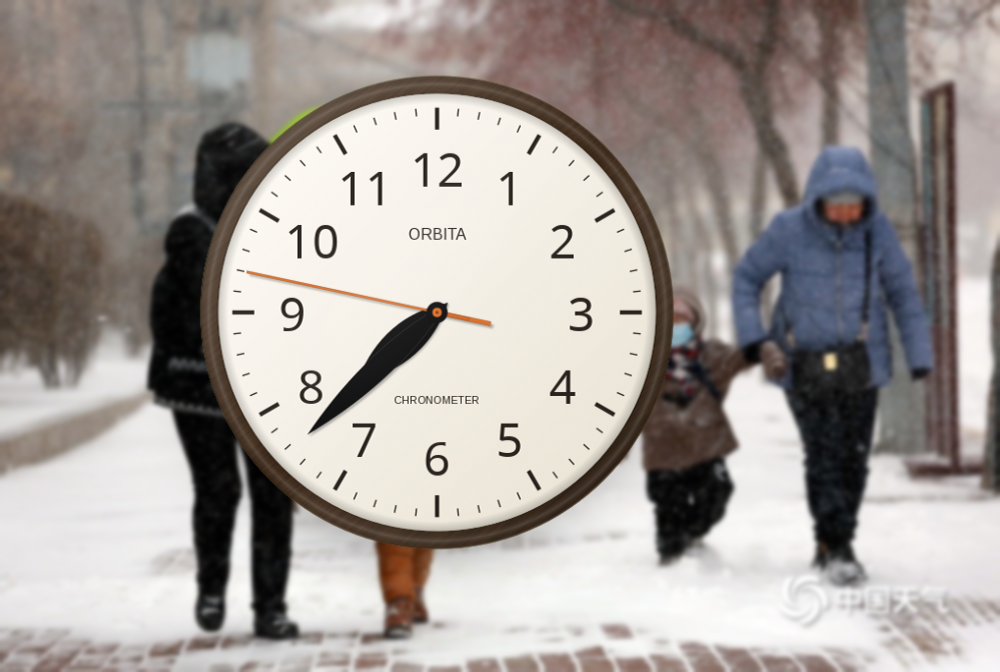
7:37:47
